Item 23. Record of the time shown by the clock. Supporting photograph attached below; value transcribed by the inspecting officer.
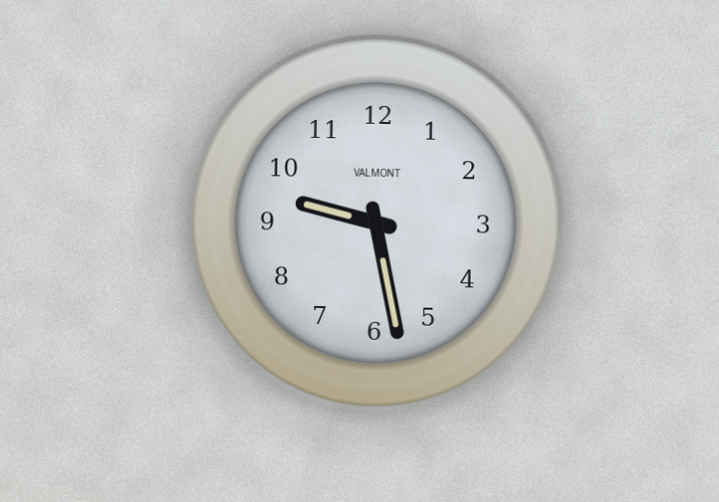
9:28
